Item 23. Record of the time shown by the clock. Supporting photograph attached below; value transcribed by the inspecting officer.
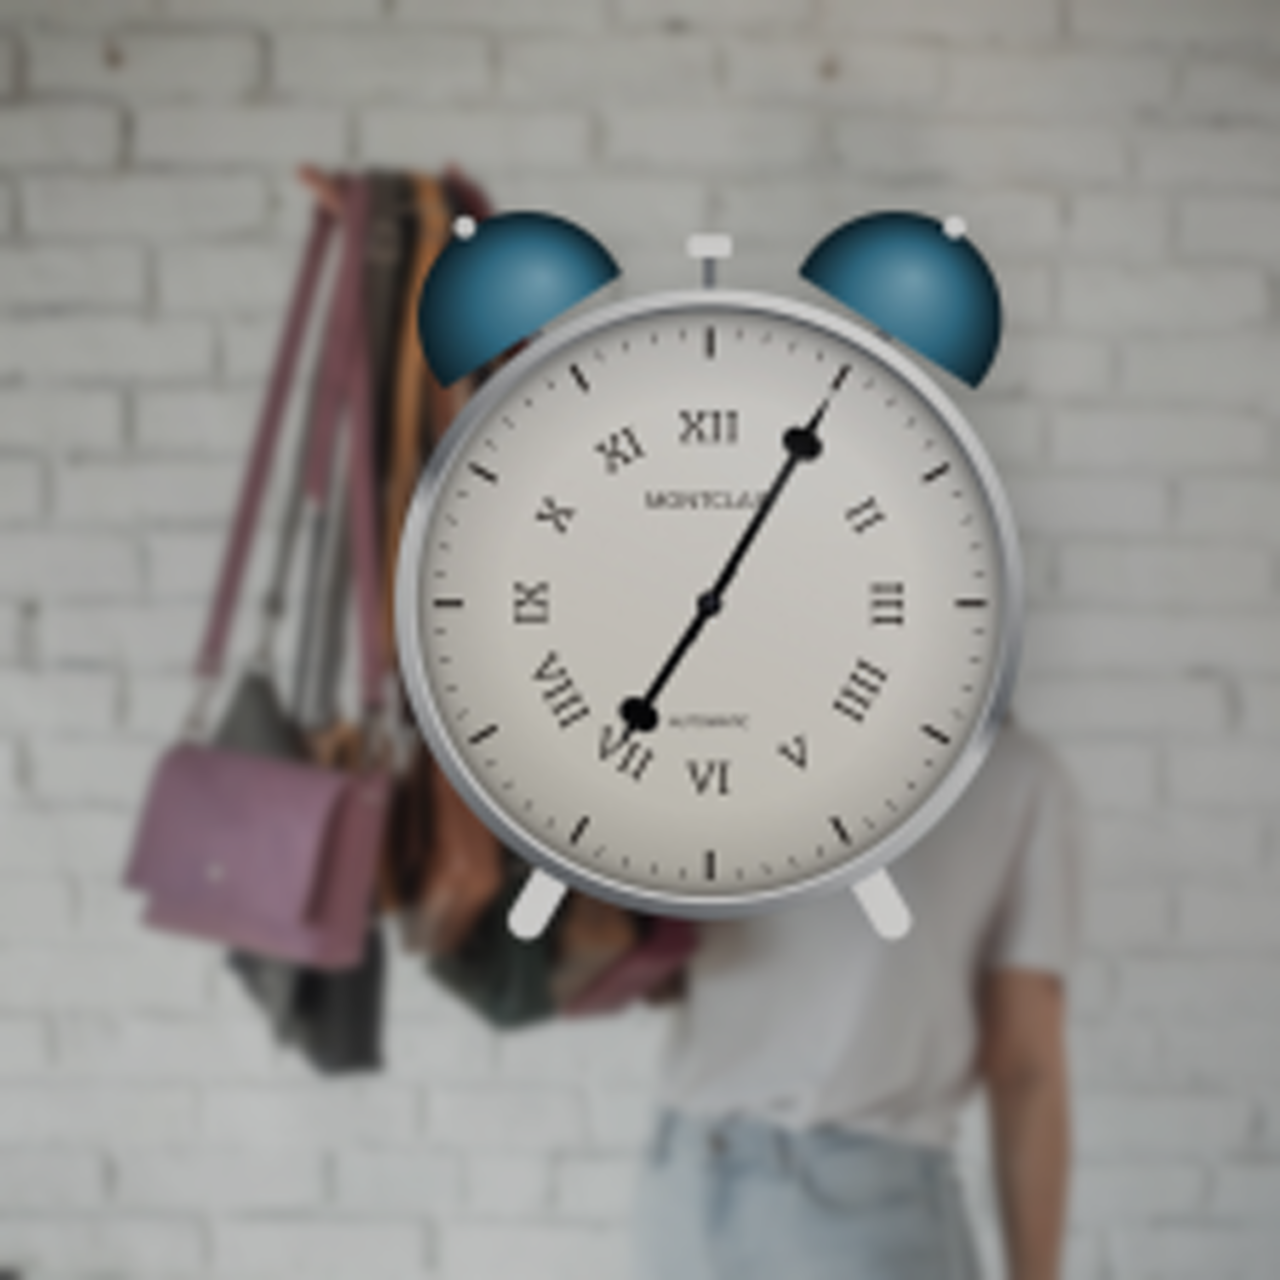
7:05
